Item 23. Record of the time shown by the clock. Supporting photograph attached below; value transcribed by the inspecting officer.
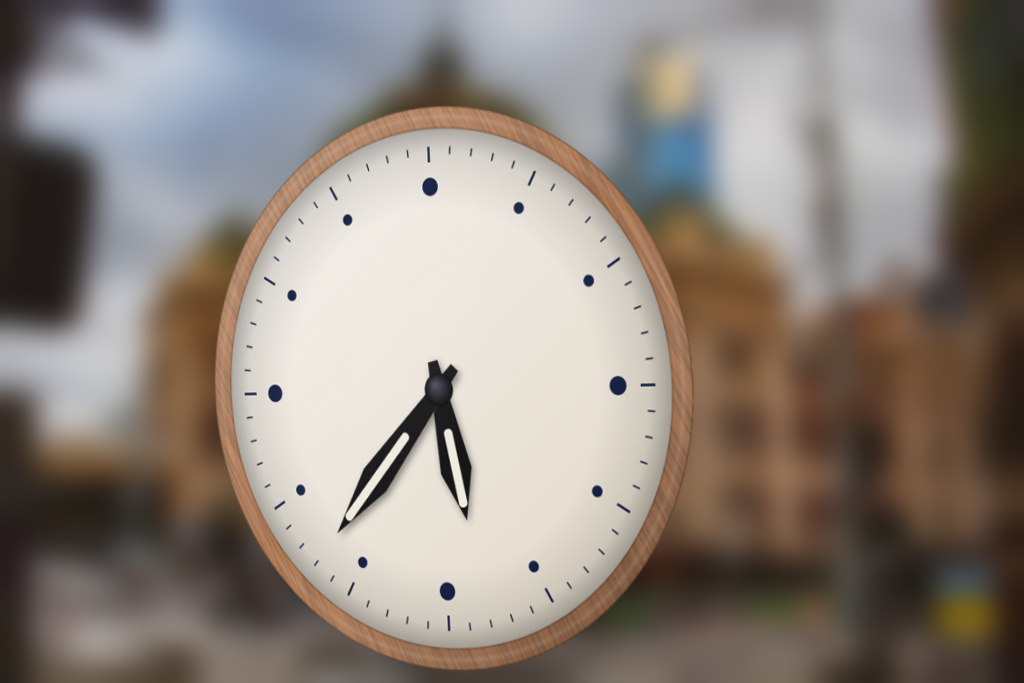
5:37
